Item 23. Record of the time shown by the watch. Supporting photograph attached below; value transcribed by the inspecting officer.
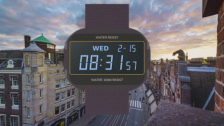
8:31:57
